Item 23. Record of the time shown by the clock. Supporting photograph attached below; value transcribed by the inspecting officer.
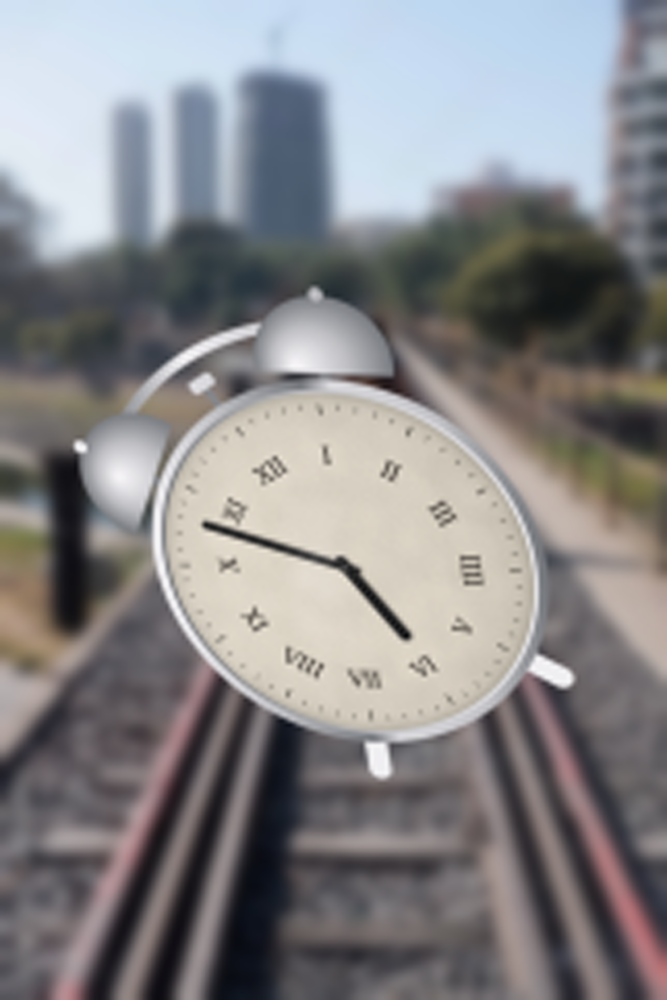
5:53
